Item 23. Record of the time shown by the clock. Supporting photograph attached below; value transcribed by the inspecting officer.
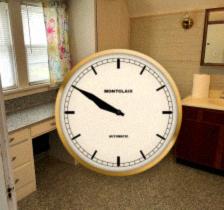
9:50
